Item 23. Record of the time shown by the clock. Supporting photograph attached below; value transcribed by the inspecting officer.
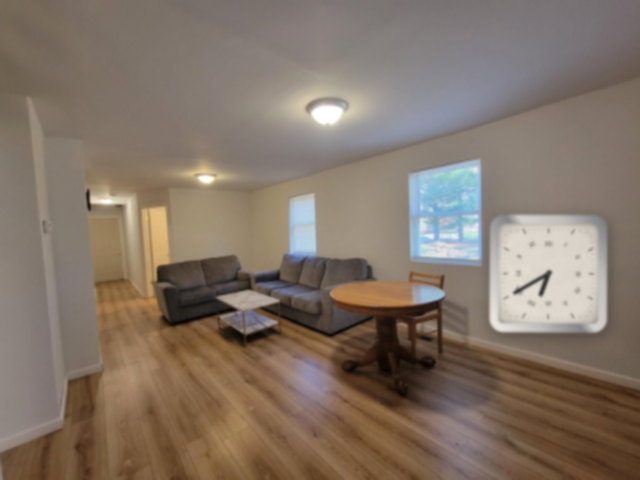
6:40
